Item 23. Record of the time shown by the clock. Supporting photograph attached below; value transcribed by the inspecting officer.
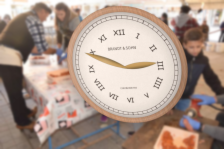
2:49
